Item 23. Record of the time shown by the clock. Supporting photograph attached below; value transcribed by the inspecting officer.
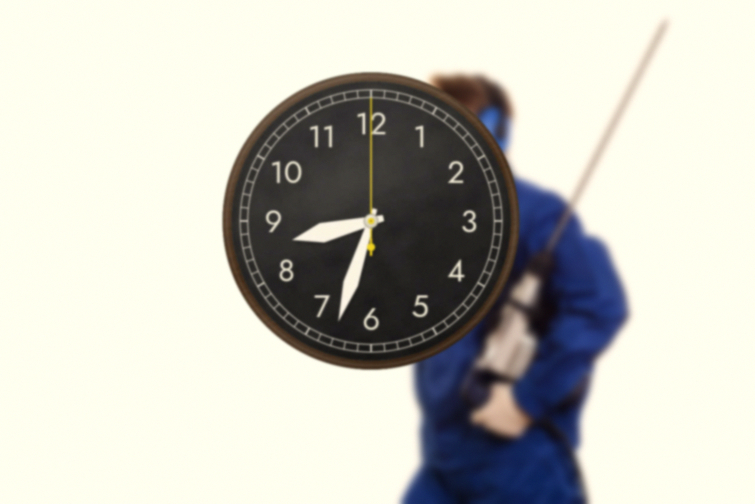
8:33:00
